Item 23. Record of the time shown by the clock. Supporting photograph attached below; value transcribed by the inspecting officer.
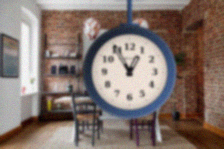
12:55
